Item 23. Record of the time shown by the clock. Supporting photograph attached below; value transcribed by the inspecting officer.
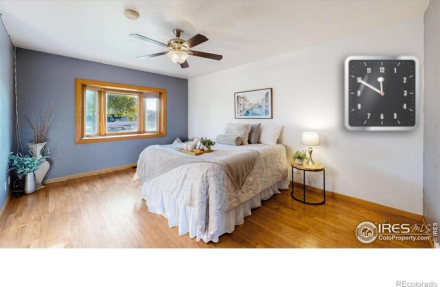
11:50
